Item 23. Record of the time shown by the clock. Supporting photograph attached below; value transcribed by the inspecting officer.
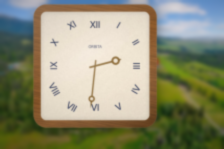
2:31
